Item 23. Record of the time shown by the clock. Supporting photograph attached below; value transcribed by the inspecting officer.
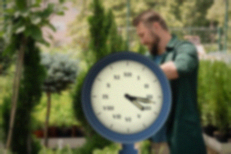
4:17
